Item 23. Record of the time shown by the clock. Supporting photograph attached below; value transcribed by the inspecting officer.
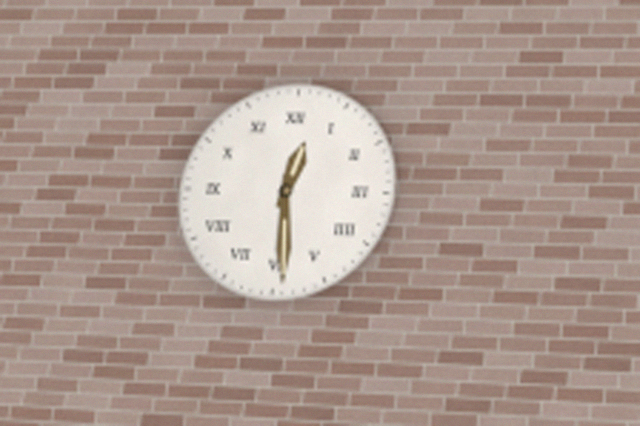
12:29
